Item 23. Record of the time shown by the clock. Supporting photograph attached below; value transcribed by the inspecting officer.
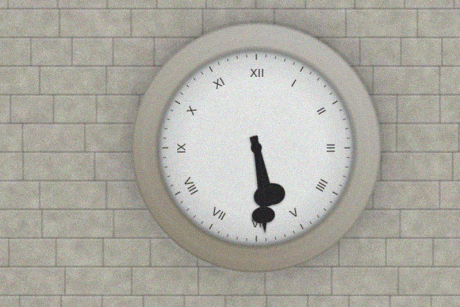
5:29
